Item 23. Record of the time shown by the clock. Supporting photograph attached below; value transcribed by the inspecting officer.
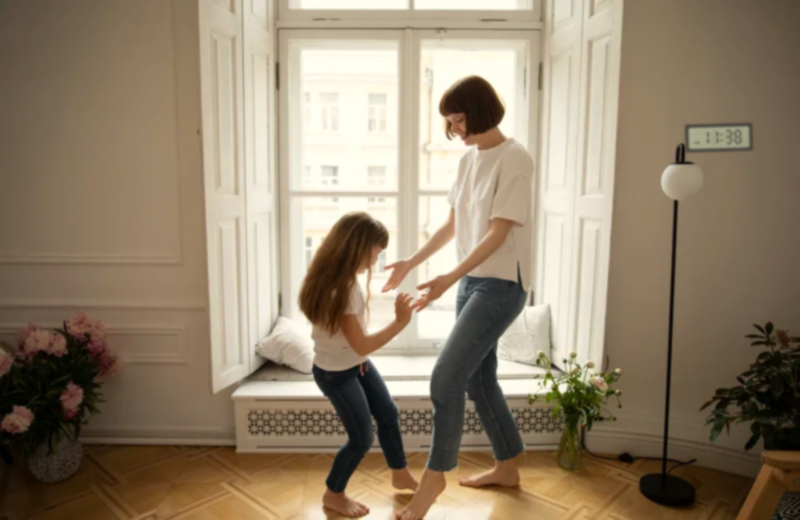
11:38
